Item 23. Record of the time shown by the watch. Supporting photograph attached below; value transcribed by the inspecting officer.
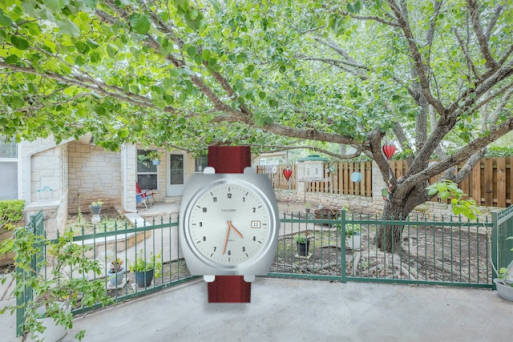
4:32
